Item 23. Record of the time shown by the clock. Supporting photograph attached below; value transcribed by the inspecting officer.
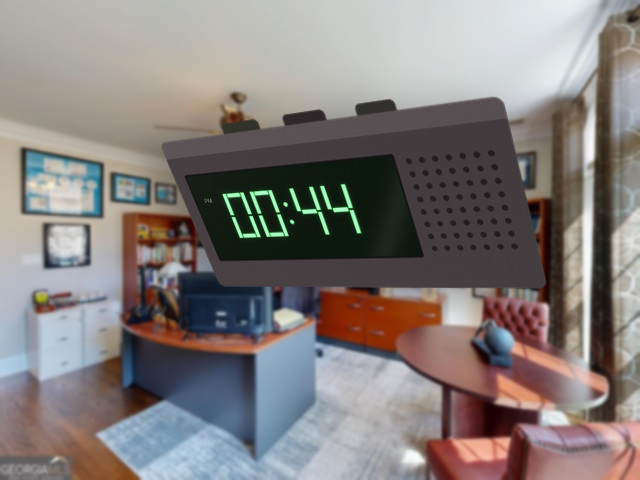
0:44
